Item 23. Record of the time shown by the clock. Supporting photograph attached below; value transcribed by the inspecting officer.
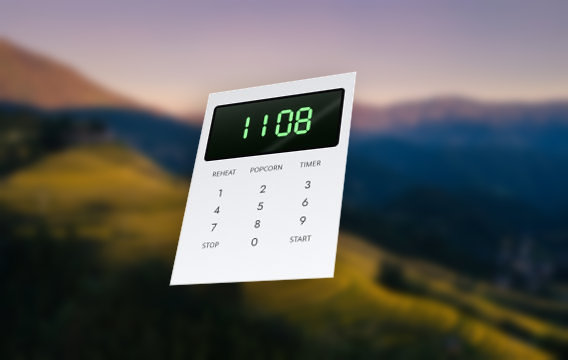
11:08
